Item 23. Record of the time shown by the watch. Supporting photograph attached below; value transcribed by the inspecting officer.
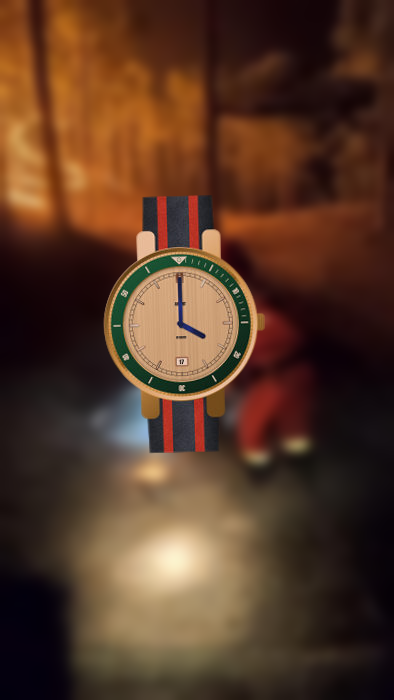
4:00
